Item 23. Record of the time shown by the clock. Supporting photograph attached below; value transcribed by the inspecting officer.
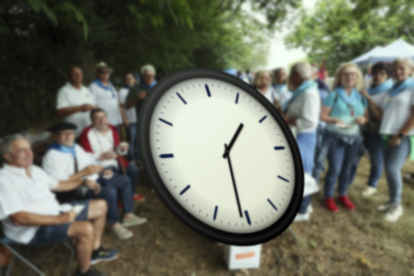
1:31
